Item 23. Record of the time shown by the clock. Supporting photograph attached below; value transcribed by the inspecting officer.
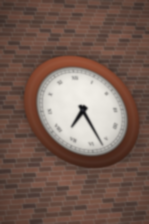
7:27
